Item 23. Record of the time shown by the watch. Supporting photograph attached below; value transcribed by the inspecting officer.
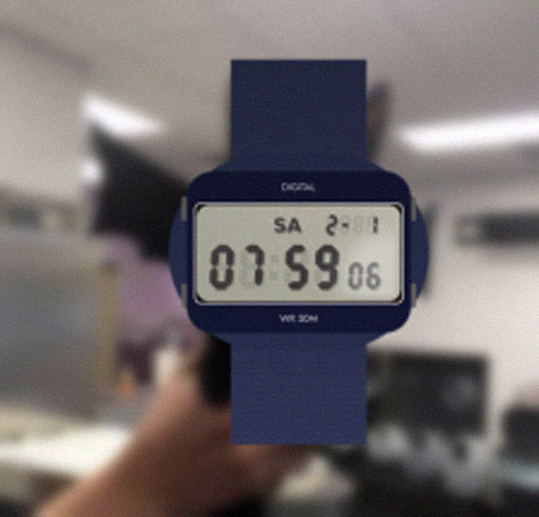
7:59:06
